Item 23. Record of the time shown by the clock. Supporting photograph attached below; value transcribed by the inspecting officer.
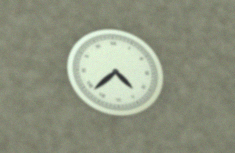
4:38
